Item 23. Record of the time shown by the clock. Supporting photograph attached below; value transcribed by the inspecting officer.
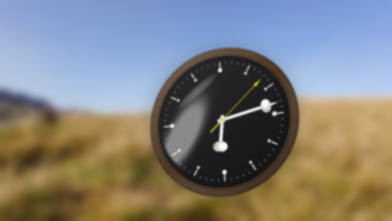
6:13:08
